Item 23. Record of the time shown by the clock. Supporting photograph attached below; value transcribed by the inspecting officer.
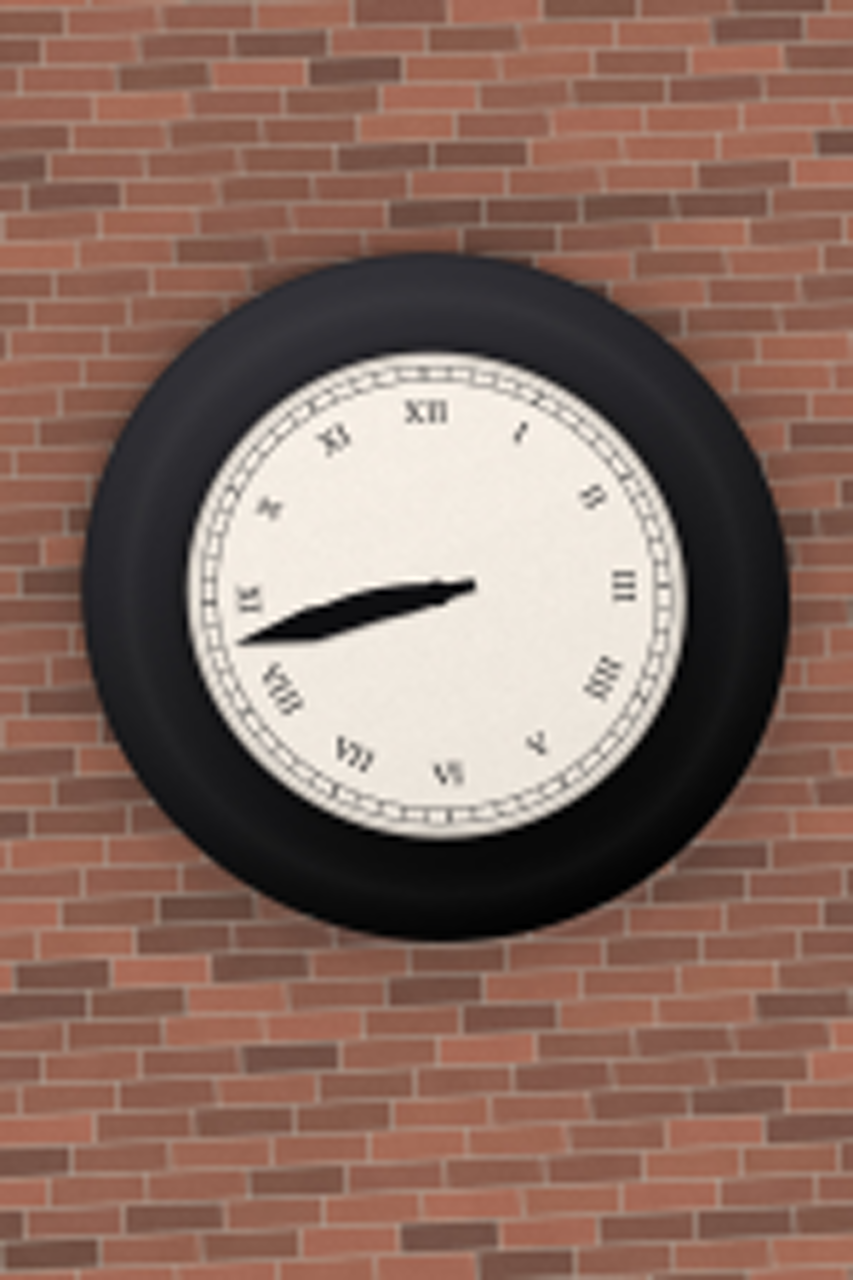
8:43
